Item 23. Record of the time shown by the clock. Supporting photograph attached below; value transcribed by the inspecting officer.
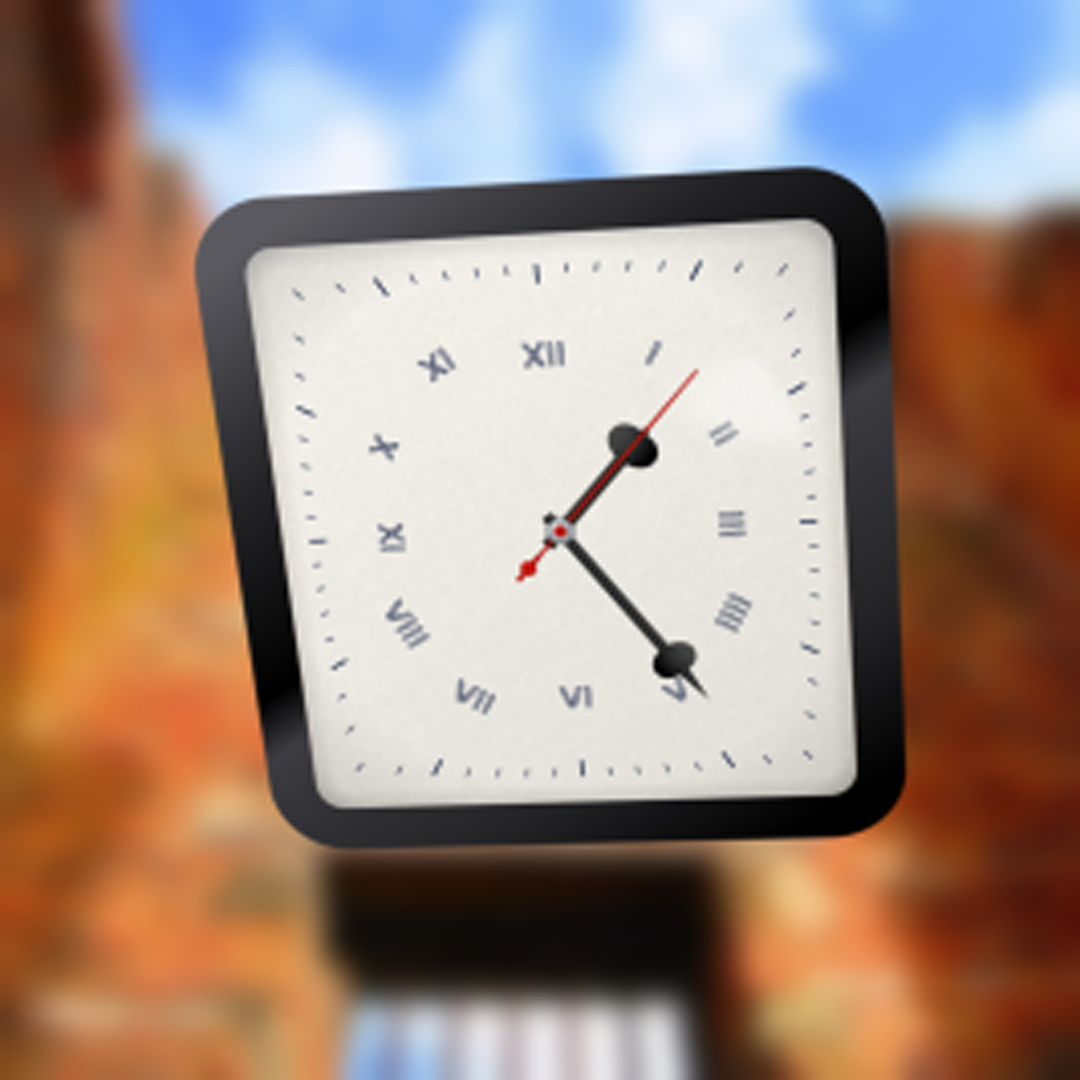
1:24:07
